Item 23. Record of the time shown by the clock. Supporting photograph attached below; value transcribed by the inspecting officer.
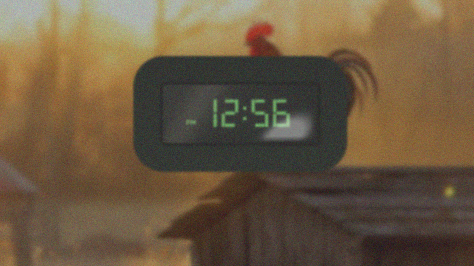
12:56
